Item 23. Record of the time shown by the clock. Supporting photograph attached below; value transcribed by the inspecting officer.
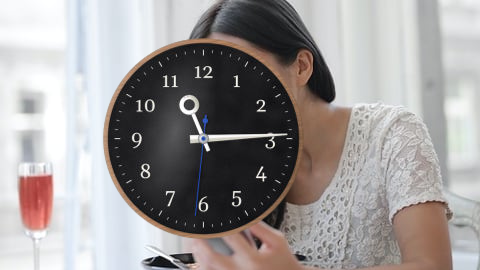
11:14:31
